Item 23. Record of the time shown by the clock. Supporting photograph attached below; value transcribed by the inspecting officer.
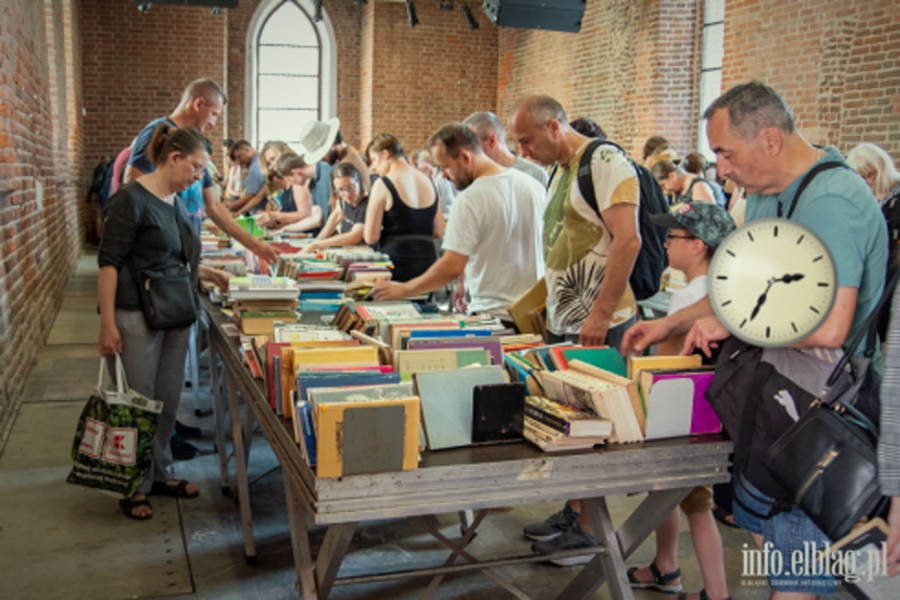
2:34
